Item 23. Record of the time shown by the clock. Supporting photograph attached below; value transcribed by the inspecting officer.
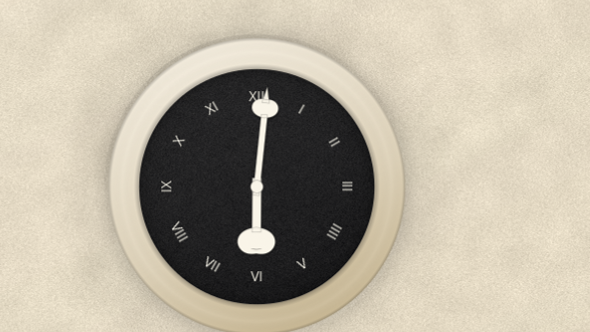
6:01
